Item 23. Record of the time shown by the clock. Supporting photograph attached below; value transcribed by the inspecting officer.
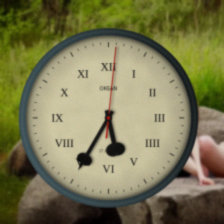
5:35:01
